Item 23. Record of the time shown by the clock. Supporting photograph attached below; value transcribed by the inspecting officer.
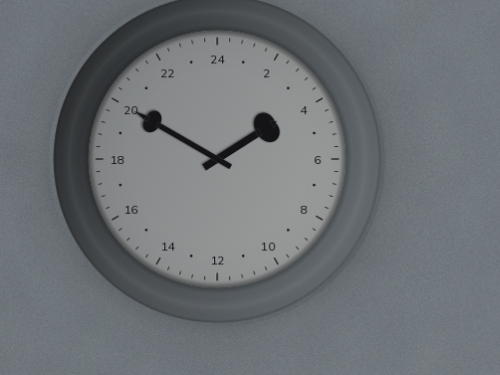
3:50
